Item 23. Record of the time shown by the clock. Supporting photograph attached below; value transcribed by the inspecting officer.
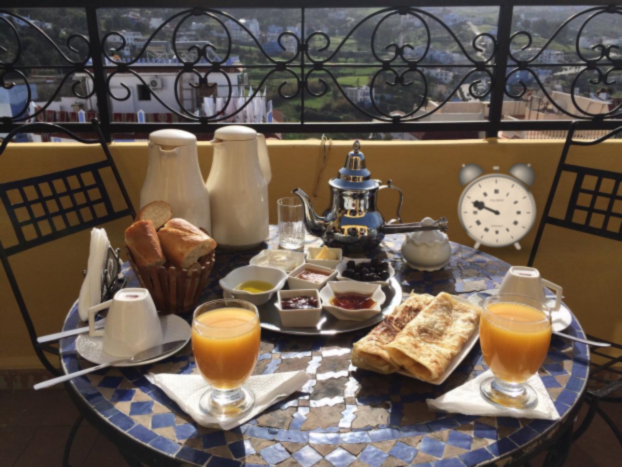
9:49
